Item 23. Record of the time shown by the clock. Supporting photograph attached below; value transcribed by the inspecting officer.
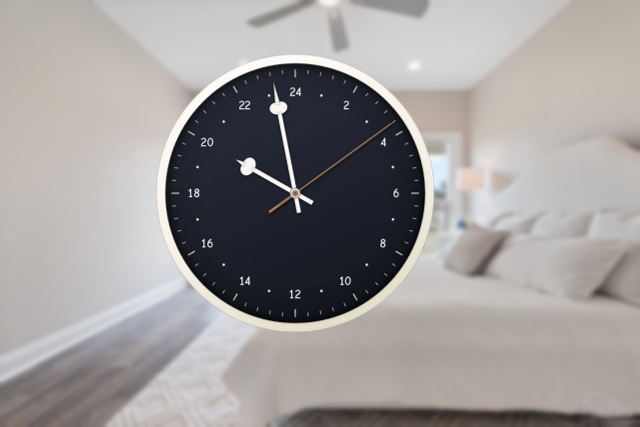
19:58:09
